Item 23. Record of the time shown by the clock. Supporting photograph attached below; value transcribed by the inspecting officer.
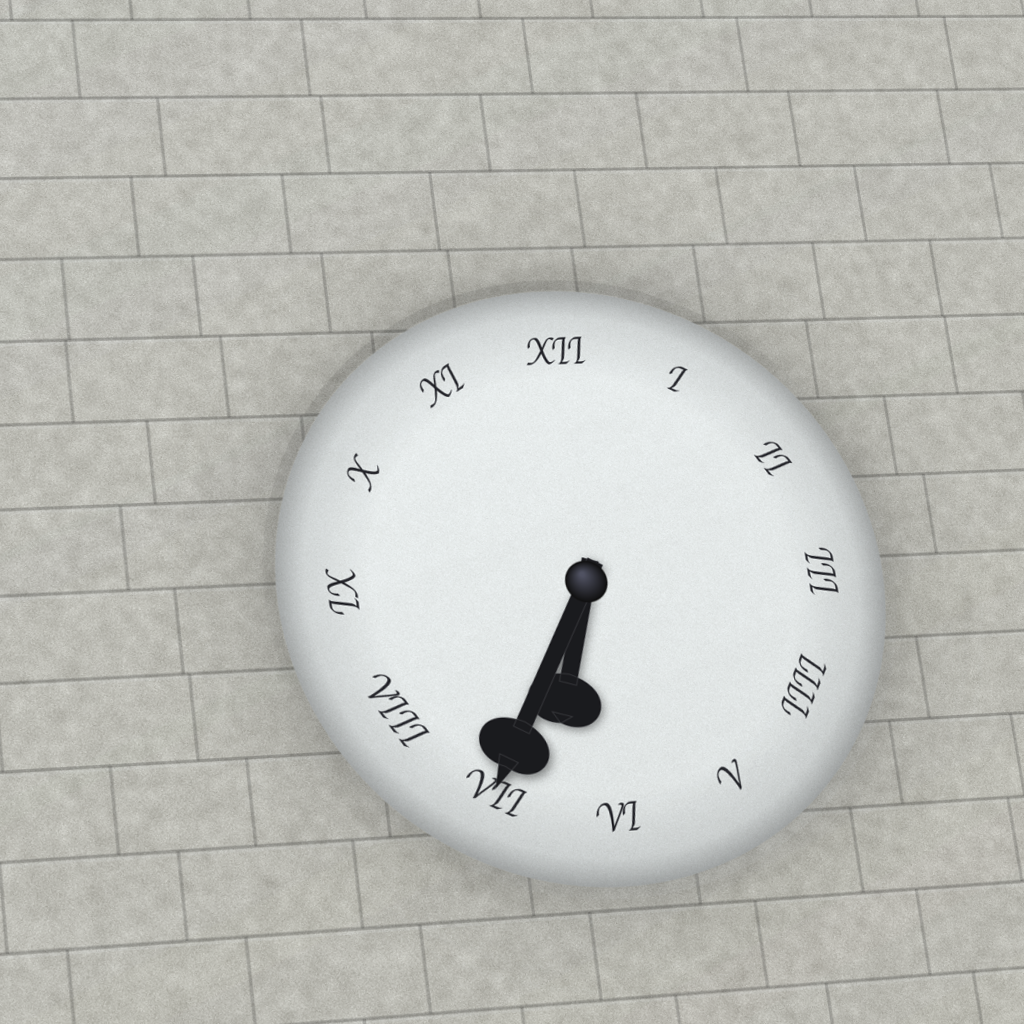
6:35
